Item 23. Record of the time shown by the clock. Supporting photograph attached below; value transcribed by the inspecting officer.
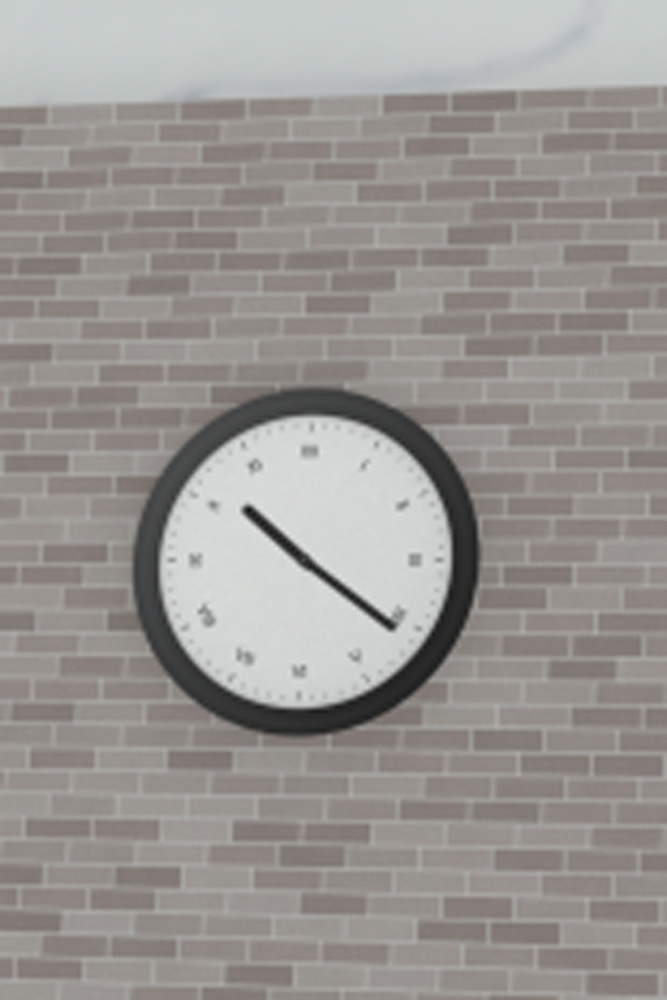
10:21
